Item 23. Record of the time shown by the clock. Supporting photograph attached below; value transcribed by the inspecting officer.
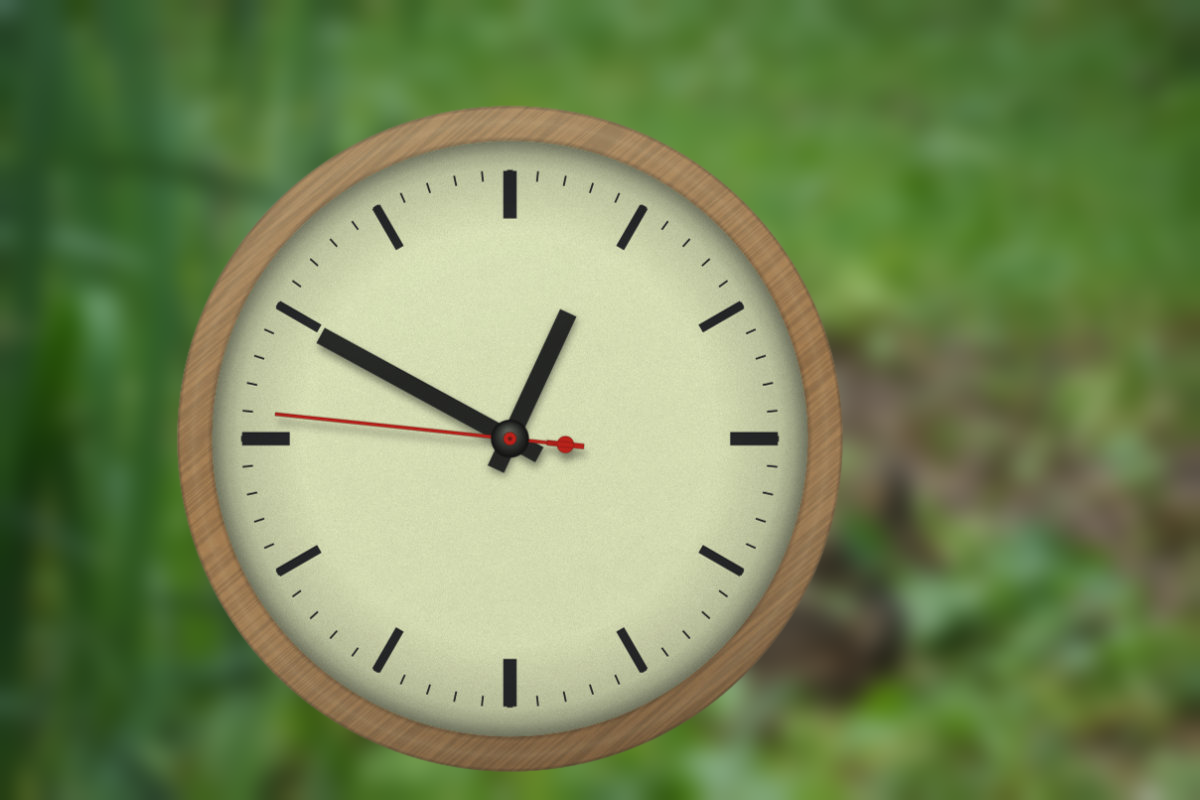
12:49:46
